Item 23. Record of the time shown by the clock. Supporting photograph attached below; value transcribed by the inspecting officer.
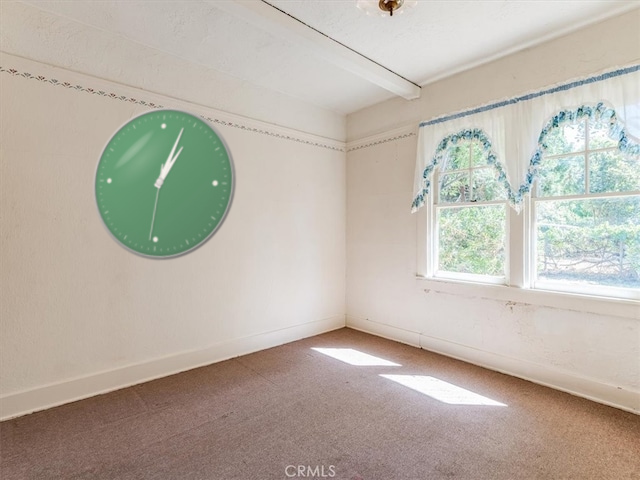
1:03:31
